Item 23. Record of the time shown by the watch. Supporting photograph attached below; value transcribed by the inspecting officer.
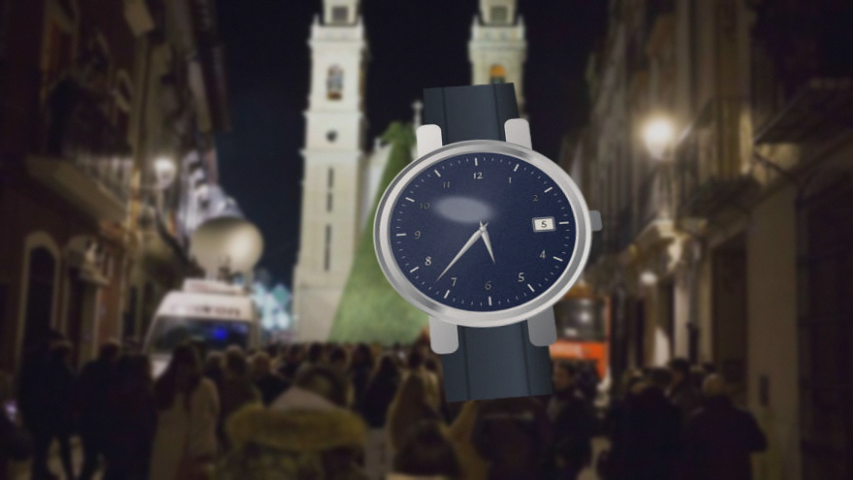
5:37
